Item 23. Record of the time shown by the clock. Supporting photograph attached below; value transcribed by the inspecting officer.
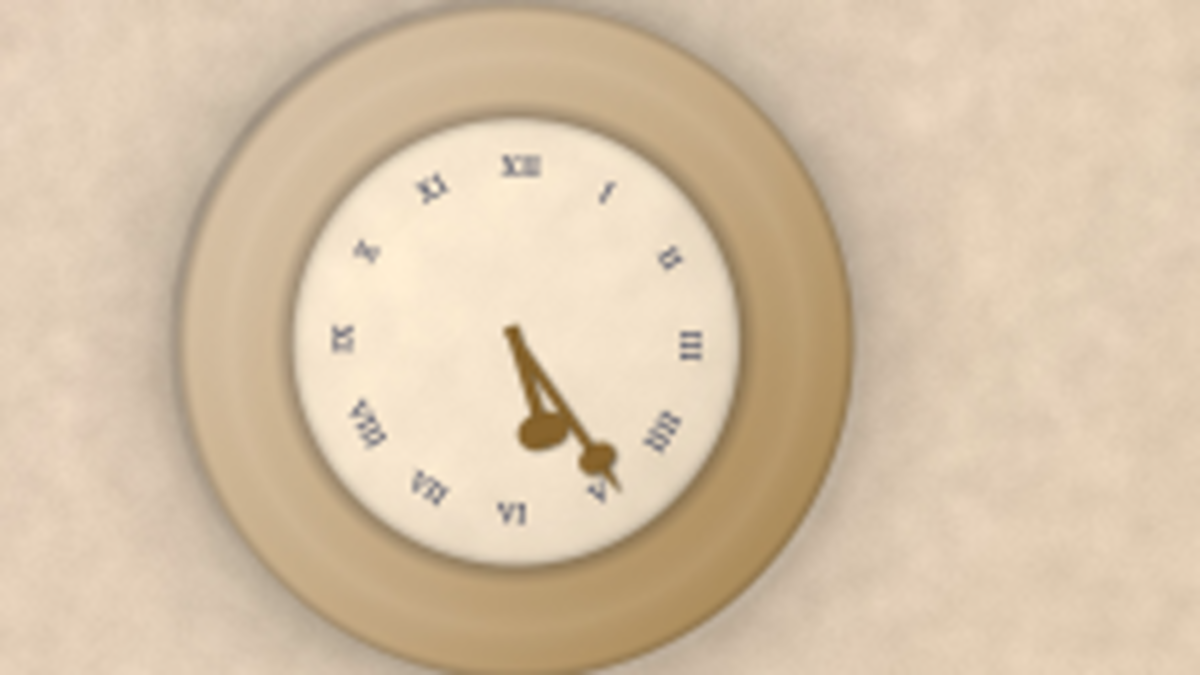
5:24
